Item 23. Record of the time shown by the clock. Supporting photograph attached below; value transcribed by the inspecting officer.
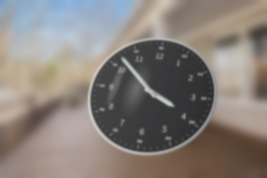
3:52
